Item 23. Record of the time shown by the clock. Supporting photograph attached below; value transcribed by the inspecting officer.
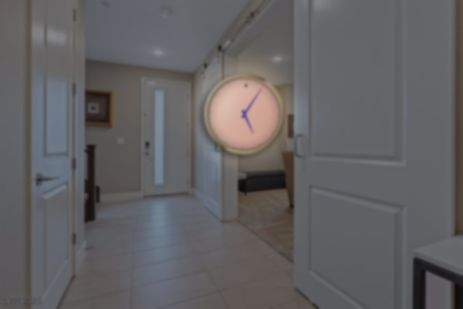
5:05
